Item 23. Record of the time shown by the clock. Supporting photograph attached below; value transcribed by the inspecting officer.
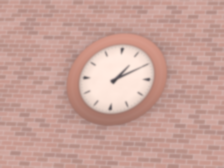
1:10
